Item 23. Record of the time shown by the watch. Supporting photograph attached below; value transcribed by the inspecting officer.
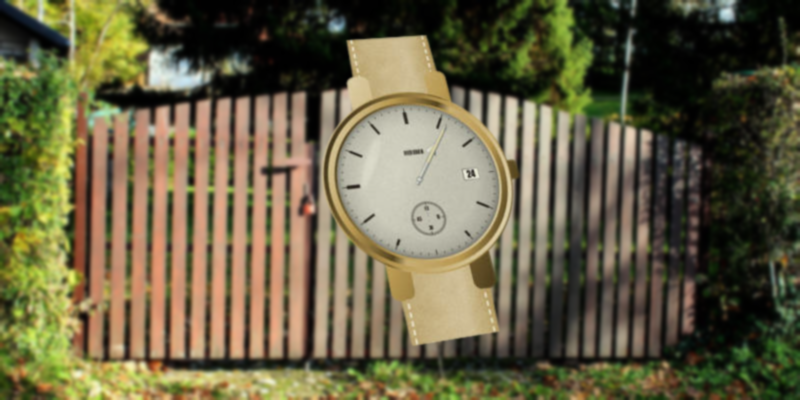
1:06
